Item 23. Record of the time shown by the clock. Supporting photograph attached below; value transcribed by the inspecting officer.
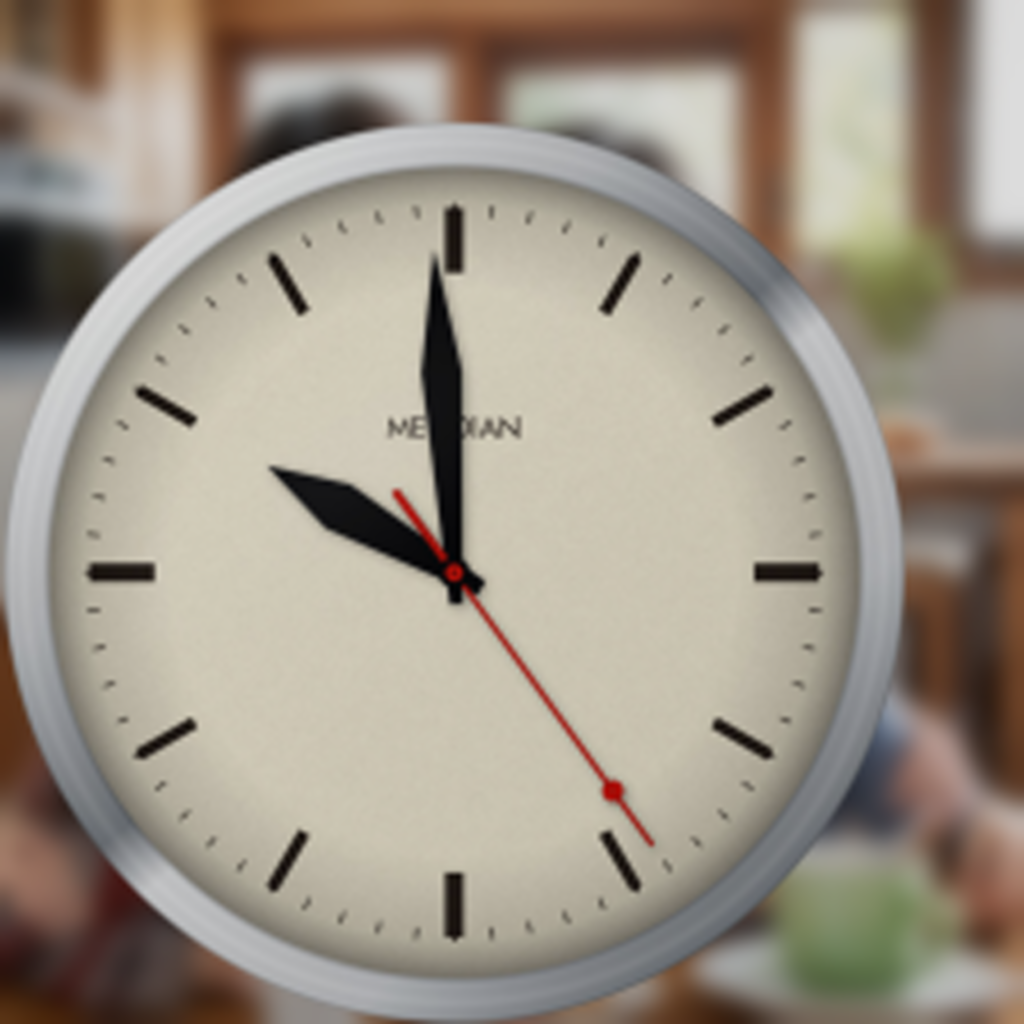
9:59:24
